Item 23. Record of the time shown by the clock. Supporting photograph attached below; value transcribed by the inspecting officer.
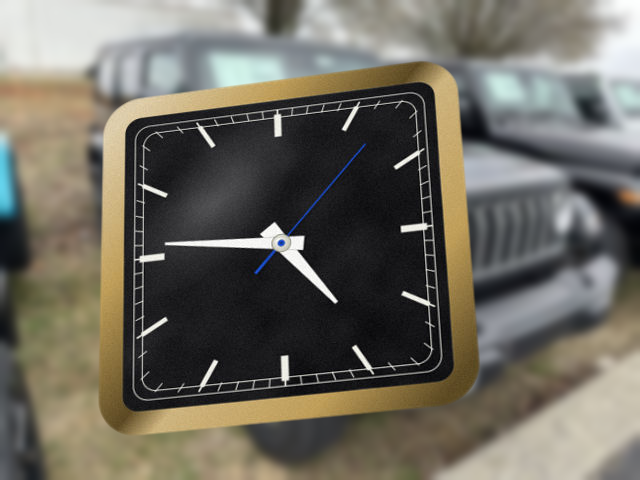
4:46:07
